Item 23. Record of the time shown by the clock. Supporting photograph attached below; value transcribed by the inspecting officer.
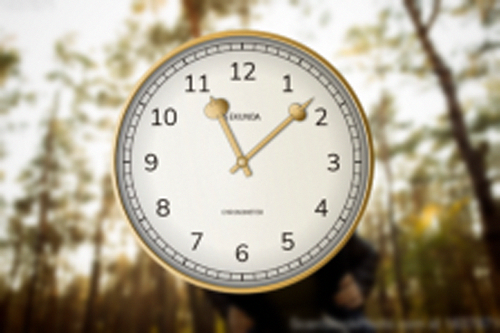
11:08
